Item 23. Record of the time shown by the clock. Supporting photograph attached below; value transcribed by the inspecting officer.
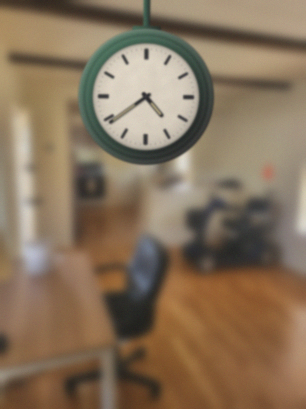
4:39
